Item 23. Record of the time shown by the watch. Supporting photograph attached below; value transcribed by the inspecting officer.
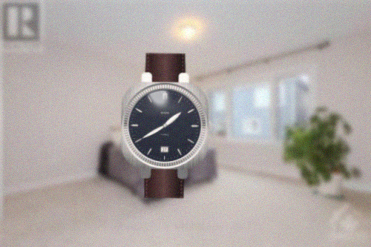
1:40
